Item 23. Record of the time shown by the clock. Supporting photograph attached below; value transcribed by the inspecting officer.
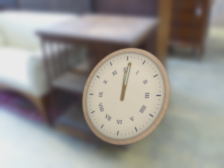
12:01
